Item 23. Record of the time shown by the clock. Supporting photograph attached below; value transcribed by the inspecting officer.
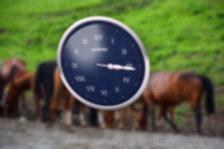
3:16
